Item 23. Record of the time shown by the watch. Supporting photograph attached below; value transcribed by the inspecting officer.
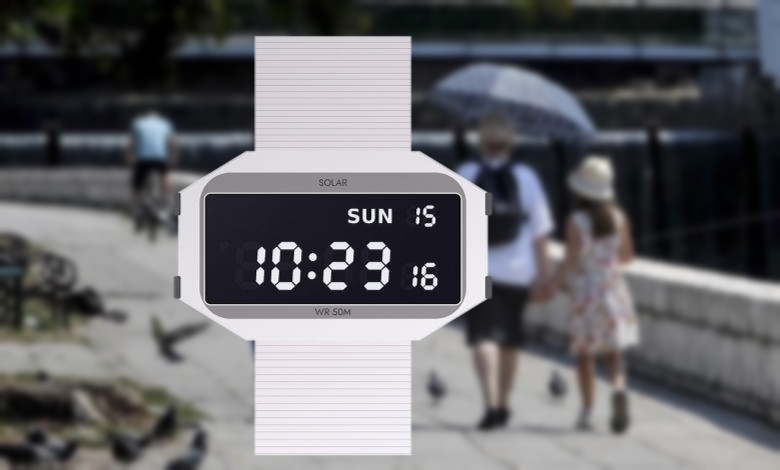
10:23:16
